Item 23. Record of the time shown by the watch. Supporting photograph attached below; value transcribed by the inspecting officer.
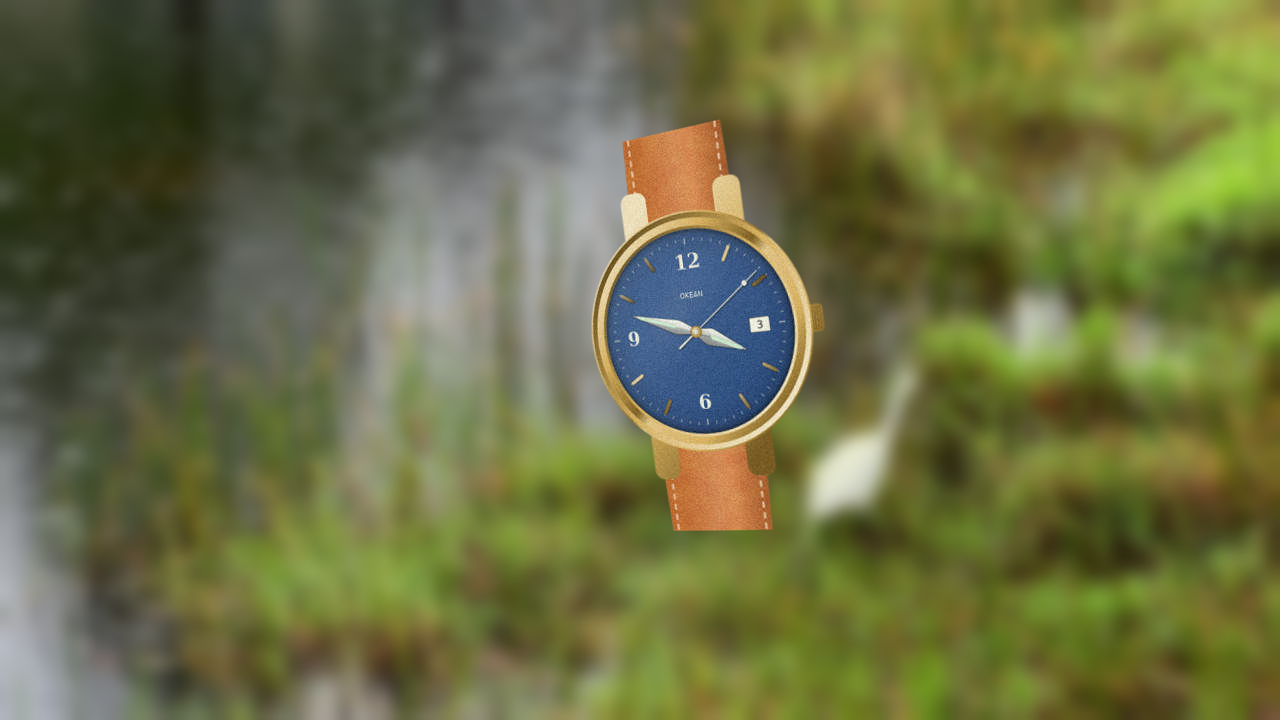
3:48:09
